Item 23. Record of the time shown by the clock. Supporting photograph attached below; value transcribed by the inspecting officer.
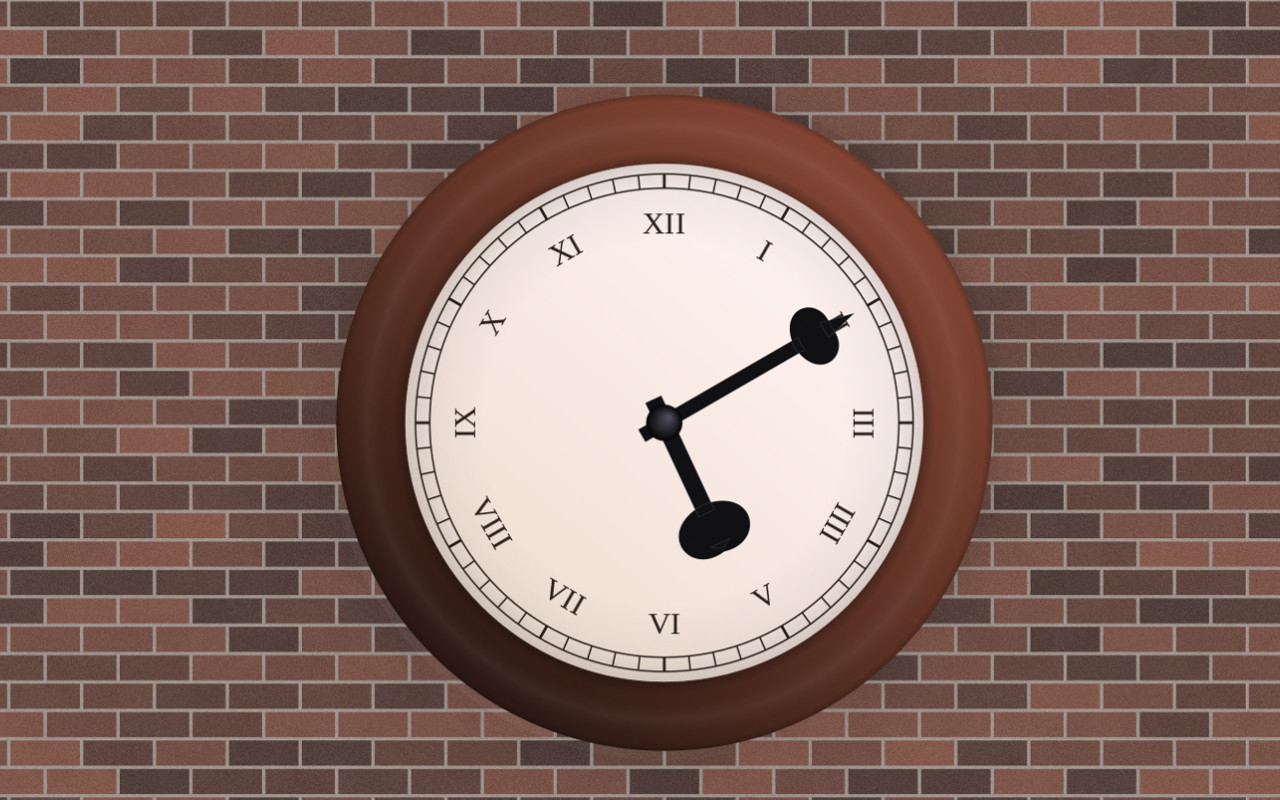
5:10
